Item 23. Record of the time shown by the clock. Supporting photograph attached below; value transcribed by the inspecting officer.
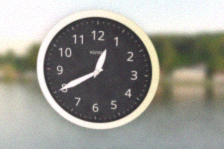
12:40
